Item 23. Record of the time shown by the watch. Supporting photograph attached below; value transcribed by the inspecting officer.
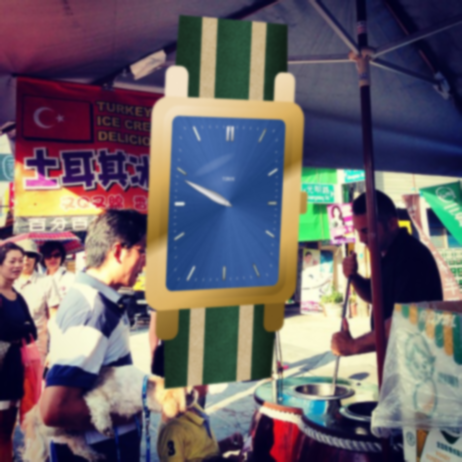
9:49
